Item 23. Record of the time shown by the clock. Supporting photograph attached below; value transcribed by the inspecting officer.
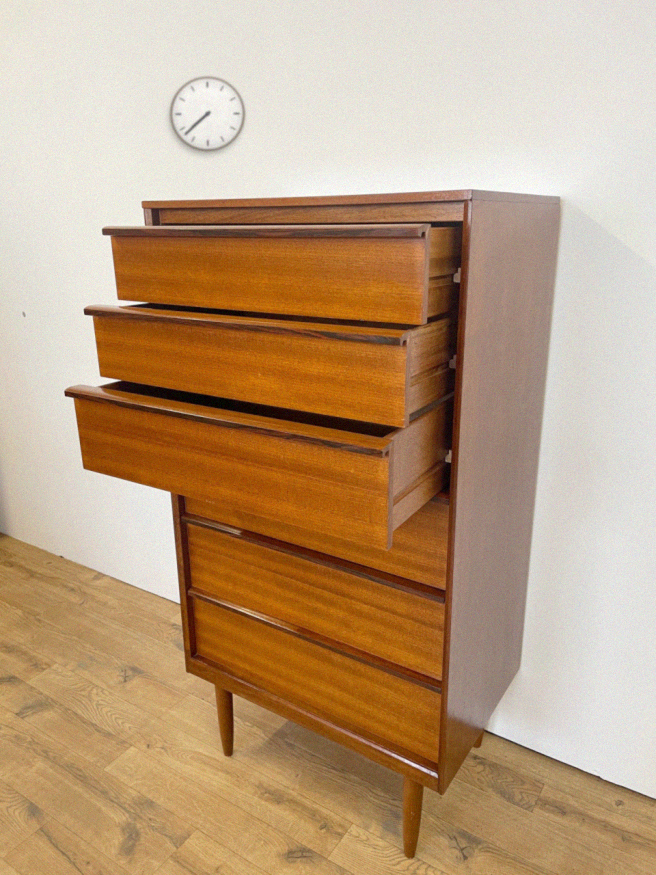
7:38
